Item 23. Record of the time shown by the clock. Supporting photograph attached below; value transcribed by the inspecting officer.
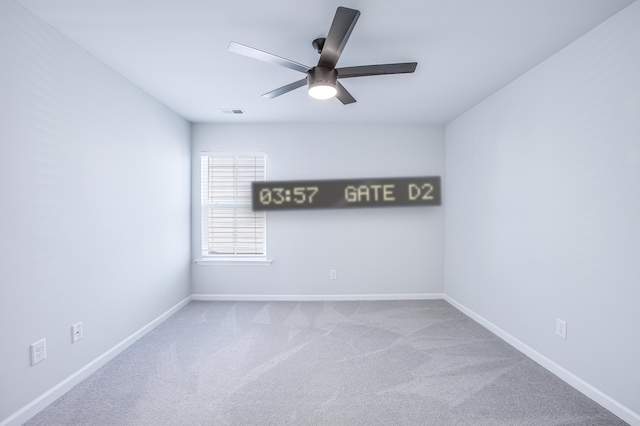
3:57
